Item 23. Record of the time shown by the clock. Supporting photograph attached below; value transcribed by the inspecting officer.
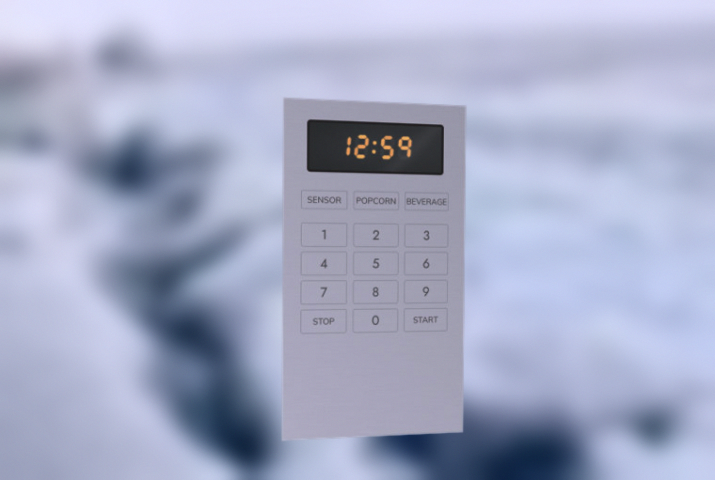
12:59
